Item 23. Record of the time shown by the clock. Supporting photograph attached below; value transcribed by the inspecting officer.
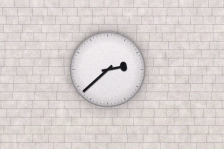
2:38
